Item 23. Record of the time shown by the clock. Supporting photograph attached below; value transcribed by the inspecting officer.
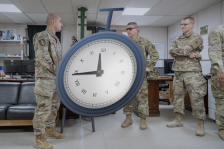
11:44
